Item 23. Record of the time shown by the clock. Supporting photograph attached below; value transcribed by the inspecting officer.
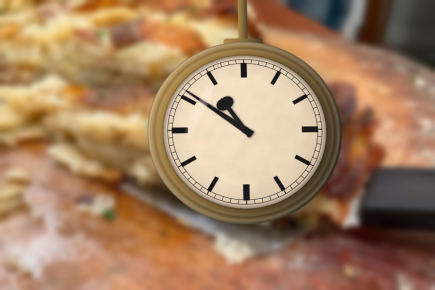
10:51
